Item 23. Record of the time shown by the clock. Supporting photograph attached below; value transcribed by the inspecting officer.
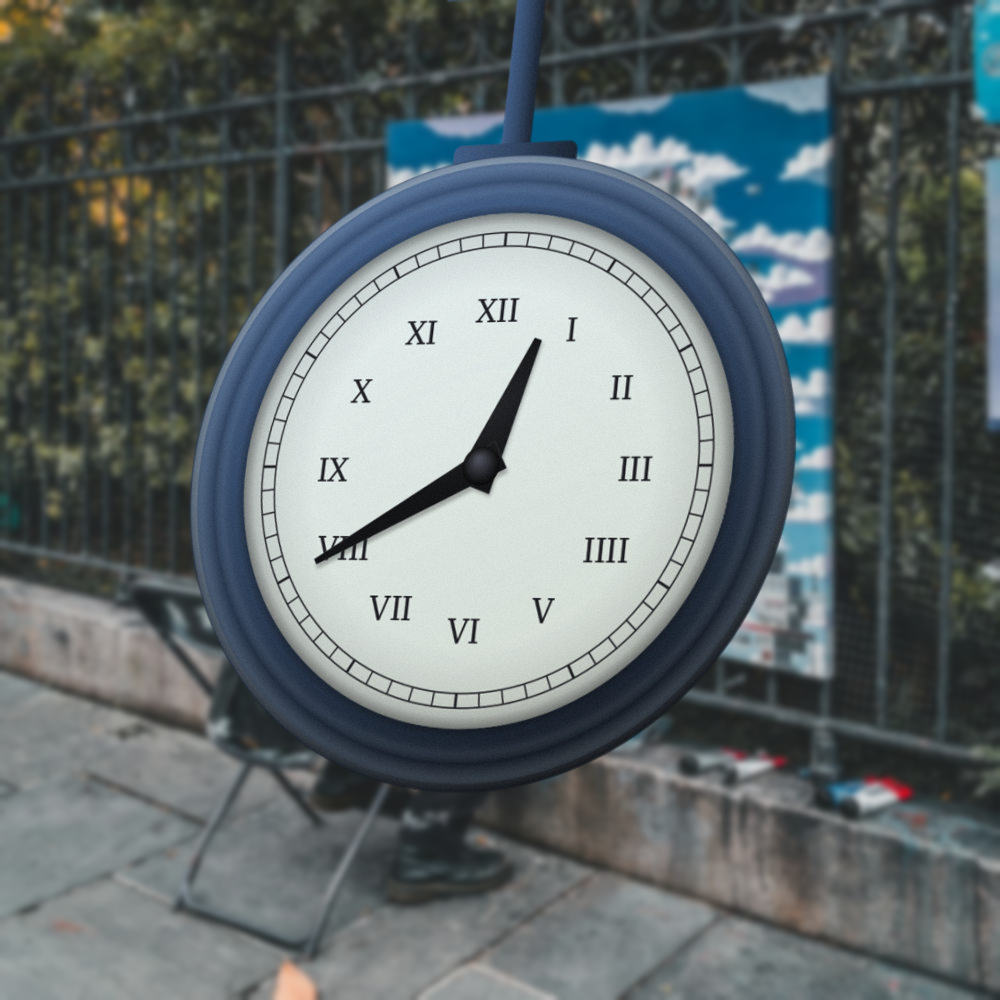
12:40
